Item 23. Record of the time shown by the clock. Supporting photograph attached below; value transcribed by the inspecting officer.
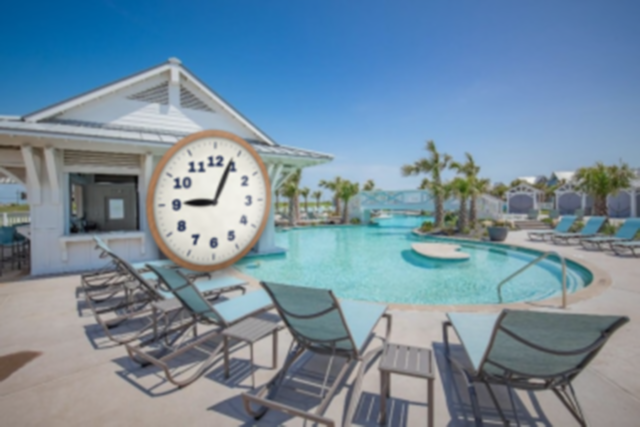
9:04
